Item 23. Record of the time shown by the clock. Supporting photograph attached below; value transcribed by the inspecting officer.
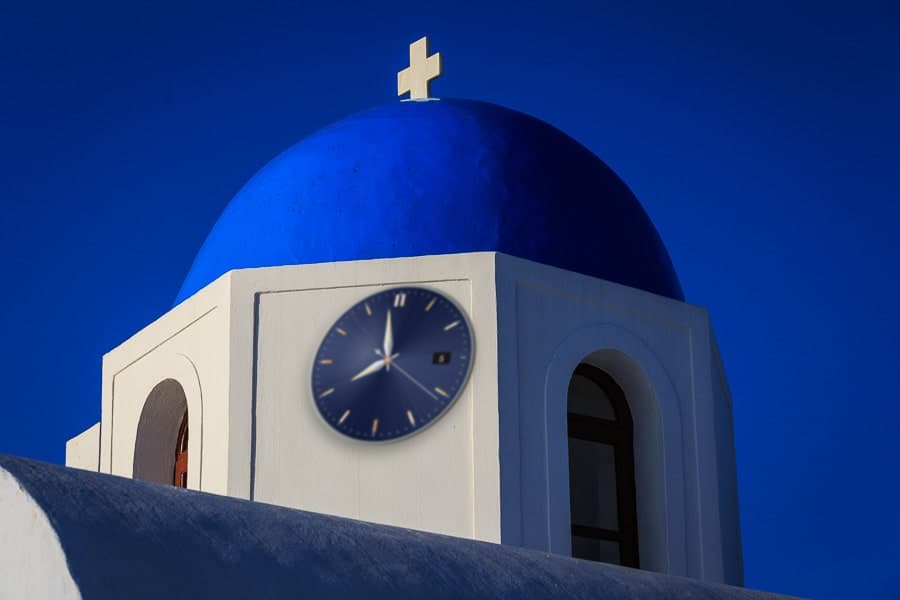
7:58:21
